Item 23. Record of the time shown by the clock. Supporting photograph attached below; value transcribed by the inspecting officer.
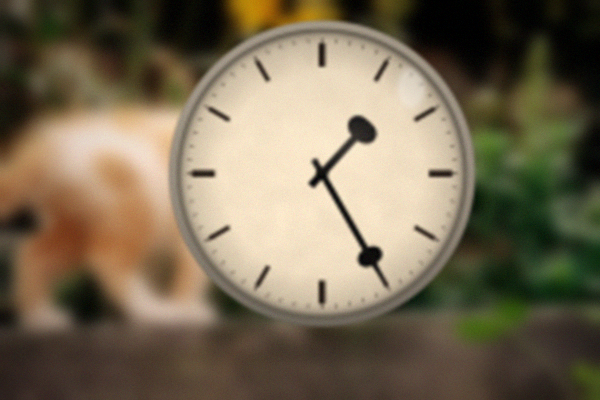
1:25
